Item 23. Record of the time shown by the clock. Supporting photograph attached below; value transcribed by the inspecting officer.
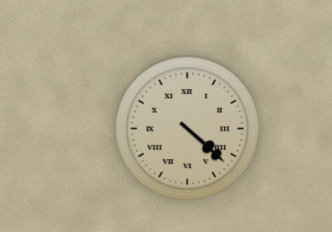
4:22
